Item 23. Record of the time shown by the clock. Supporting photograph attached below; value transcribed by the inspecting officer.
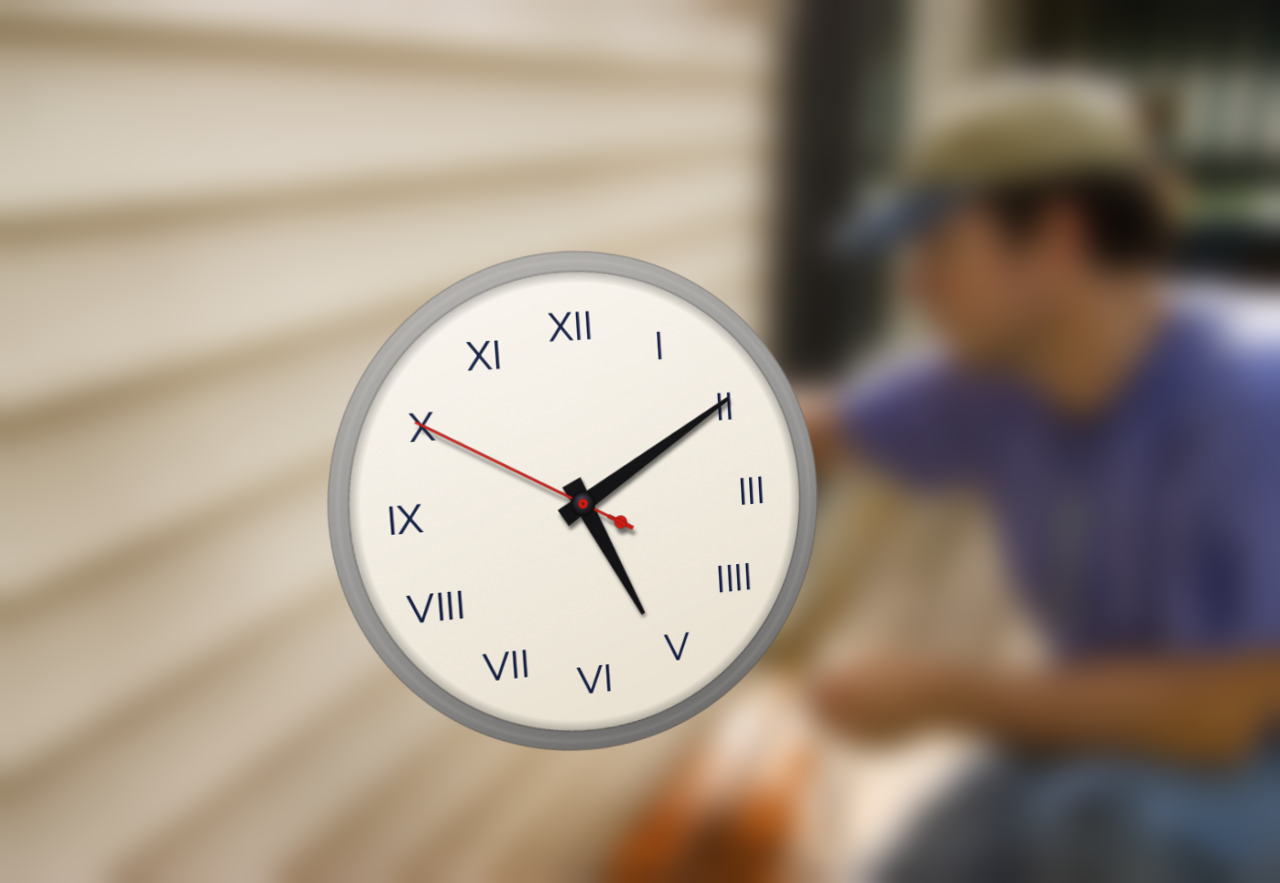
5:09:50
